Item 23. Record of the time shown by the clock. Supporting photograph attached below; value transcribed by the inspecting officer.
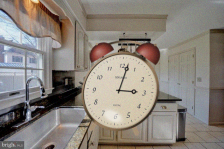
3:02
